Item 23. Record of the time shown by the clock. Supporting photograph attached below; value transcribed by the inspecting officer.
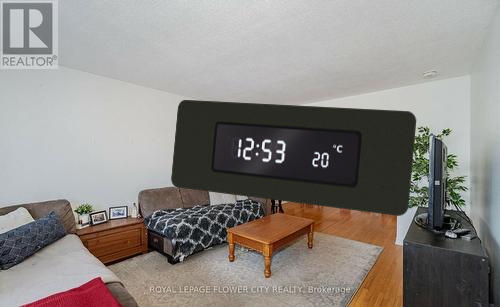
12:53
